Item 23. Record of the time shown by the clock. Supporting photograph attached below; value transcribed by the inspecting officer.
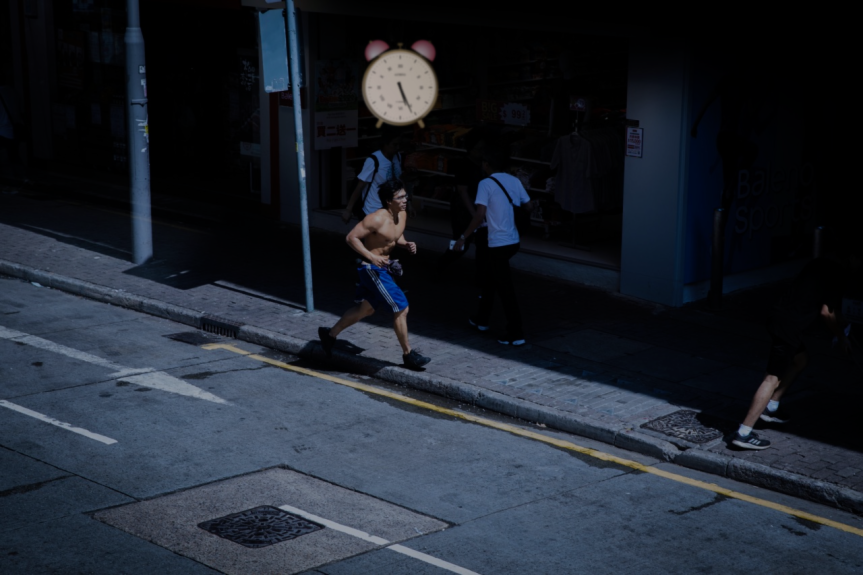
5:26
